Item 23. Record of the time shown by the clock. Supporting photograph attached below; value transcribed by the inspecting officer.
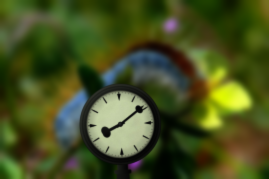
8:09
